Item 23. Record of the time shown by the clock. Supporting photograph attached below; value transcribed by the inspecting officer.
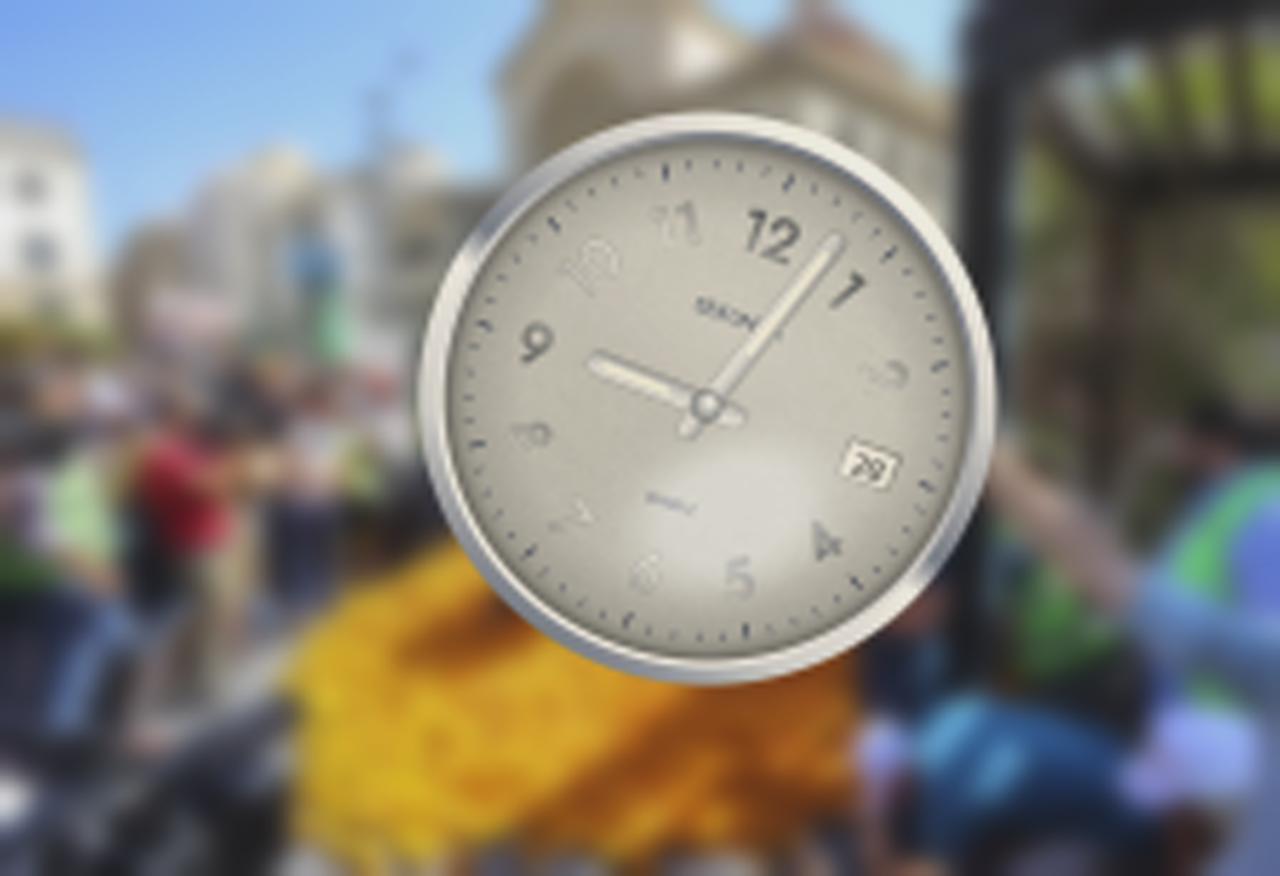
9:03
